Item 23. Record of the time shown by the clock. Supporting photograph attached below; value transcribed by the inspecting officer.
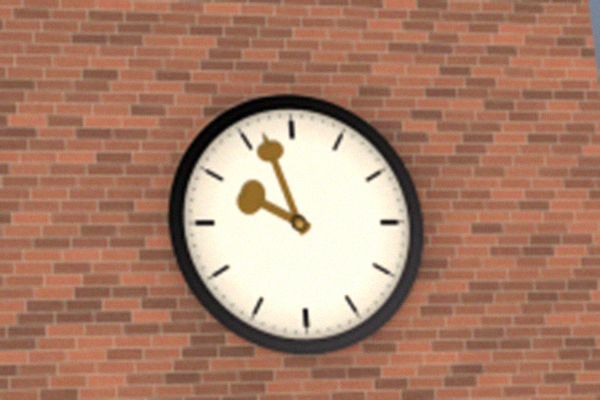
9:57
